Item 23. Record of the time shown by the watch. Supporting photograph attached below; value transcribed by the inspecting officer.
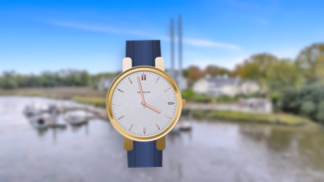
3:58
